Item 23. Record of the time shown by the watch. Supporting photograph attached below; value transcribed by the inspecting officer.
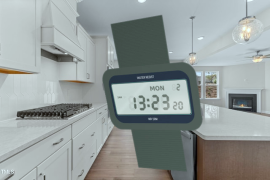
13:23:20
